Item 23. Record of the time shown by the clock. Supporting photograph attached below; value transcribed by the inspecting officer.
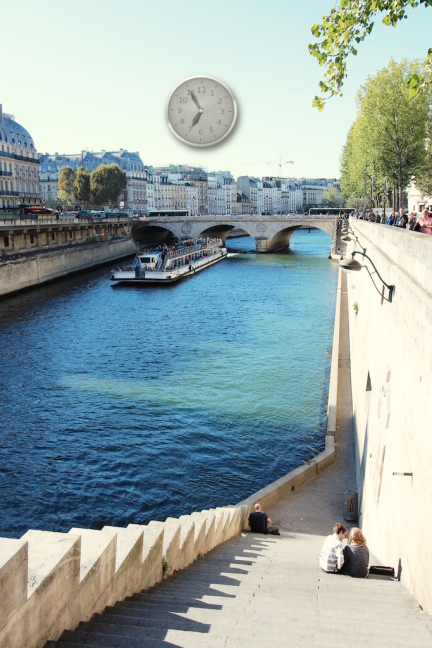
6:55
